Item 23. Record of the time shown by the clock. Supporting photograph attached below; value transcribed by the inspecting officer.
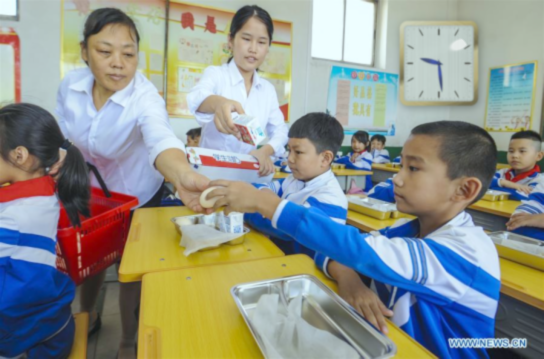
9:29
